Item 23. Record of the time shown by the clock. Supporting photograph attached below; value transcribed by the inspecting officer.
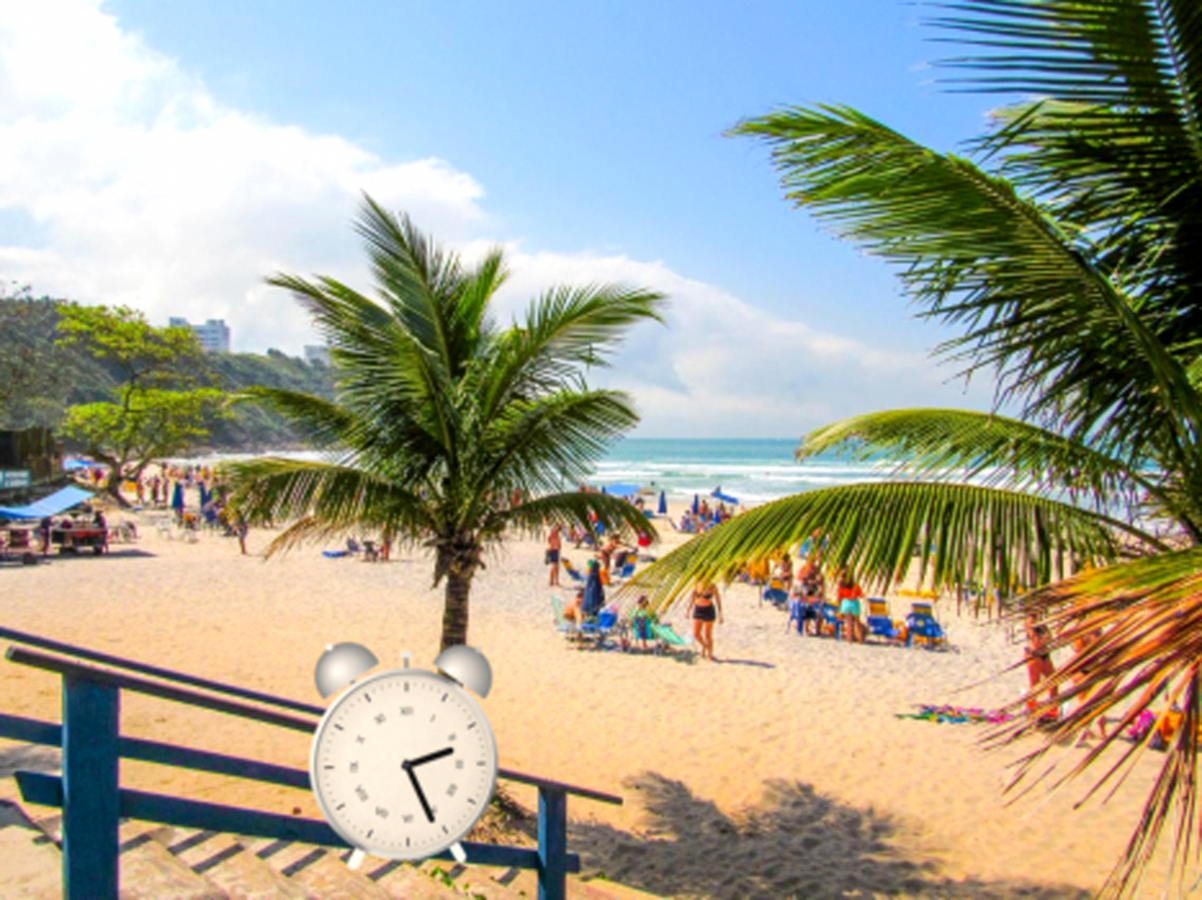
2:26
